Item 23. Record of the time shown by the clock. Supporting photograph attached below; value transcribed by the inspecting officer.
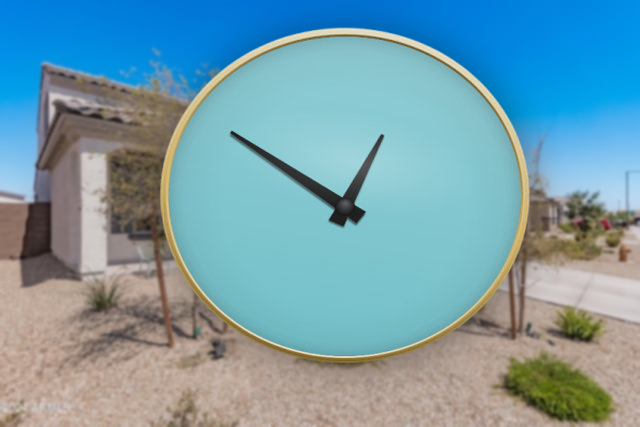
12:51
